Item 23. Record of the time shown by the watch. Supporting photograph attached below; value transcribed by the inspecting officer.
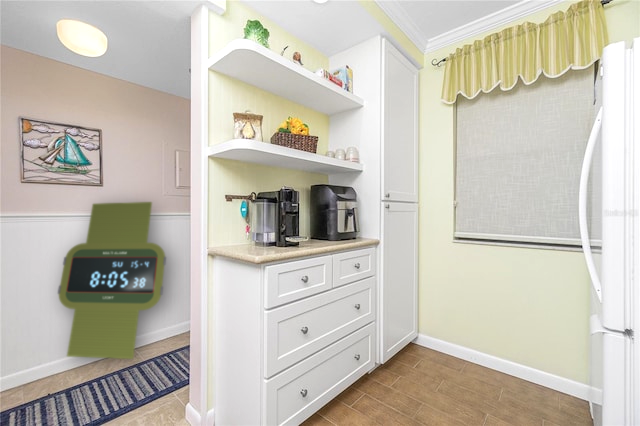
8:05:38
